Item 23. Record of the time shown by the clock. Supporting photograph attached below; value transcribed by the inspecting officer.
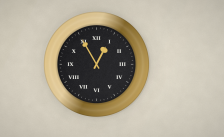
12:55
